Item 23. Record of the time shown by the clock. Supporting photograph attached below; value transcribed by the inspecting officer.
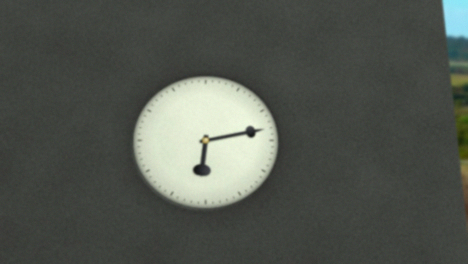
6:13
